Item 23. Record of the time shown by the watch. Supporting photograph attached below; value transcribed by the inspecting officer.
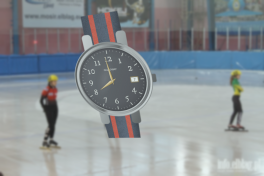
7:59
